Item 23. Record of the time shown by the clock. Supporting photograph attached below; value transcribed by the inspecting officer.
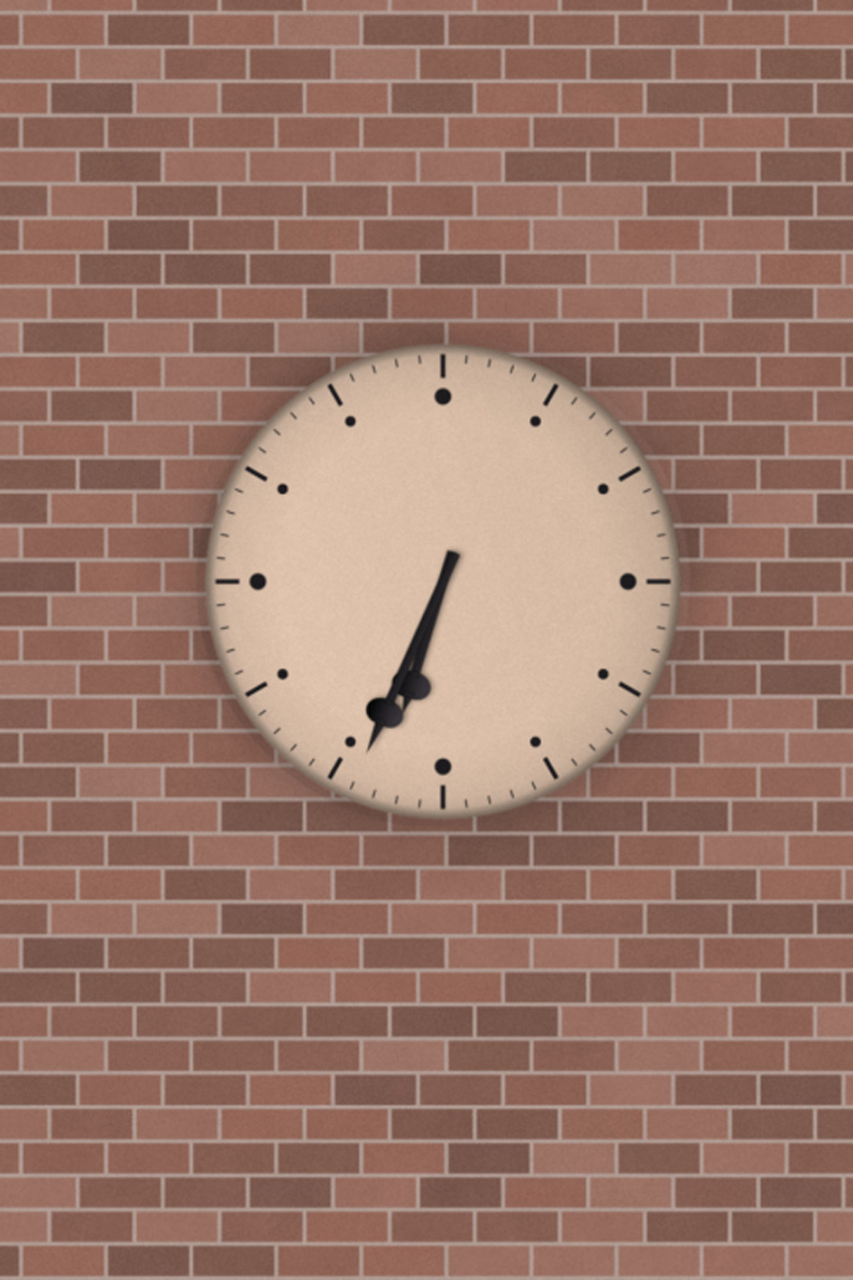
6:34
